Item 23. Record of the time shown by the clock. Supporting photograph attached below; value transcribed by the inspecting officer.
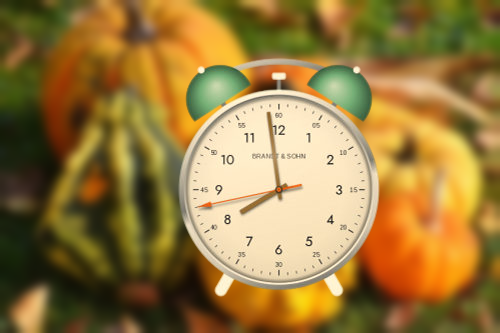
7:58:43
